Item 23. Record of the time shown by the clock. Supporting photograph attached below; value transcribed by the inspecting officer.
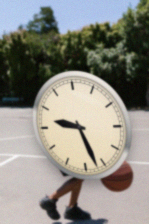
9:27
